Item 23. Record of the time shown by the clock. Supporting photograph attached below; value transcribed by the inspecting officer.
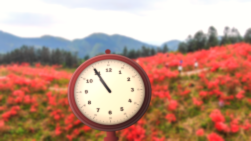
10:55
